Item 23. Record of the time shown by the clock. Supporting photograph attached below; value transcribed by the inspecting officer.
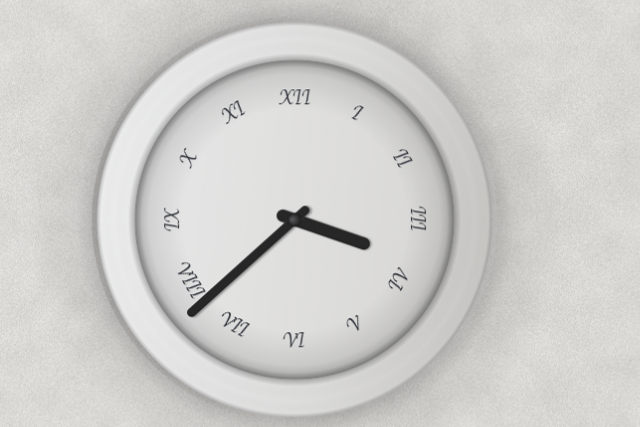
3:38
